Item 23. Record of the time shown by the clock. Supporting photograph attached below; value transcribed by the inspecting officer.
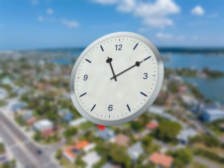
11:10
